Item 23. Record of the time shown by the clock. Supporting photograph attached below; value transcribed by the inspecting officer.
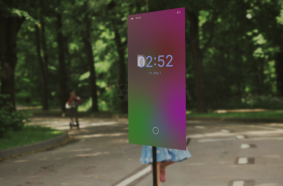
2:52
